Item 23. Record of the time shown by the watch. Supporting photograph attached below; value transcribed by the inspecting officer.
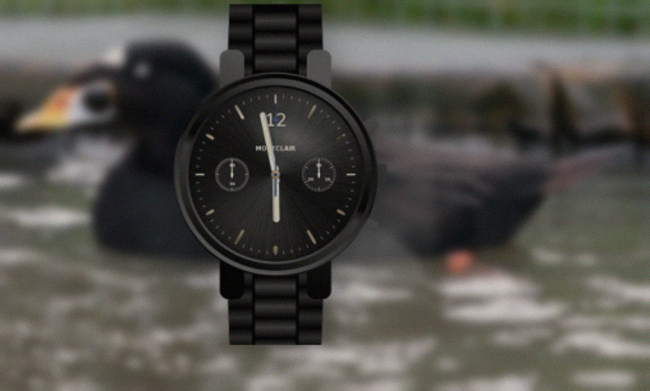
5:58
